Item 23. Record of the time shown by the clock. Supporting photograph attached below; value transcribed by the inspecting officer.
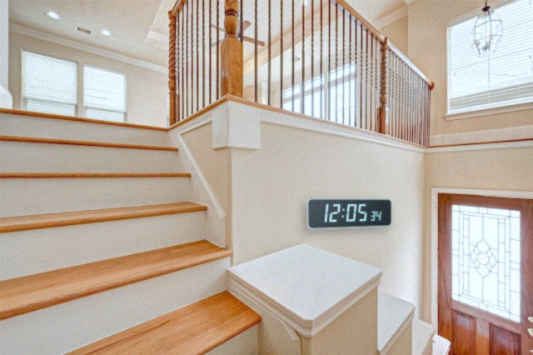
12:05:34
